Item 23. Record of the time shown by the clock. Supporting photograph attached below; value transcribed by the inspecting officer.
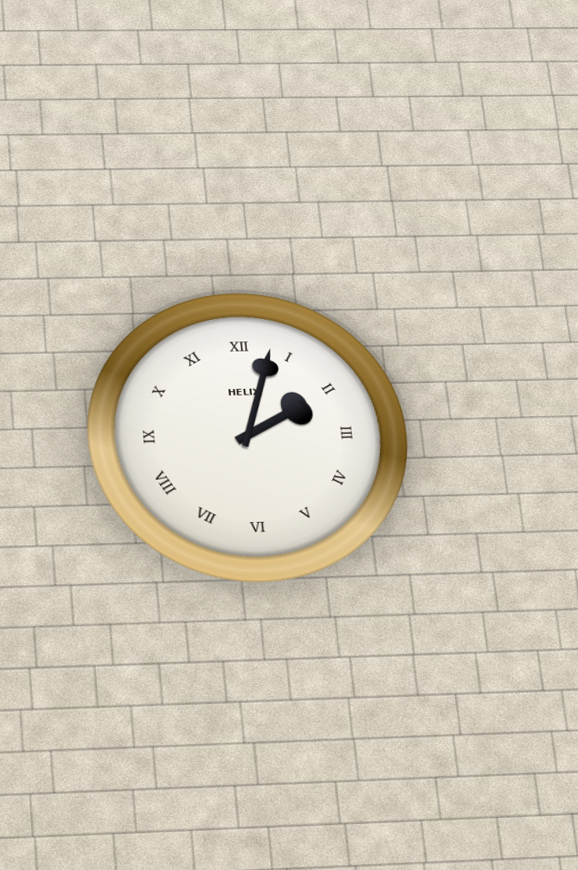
2:03
